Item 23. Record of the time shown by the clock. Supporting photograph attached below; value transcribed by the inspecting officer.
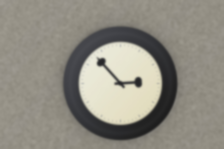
2:53
